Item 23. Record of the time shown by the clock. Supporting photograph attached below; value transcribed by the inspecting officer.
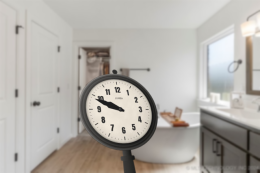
9:49
